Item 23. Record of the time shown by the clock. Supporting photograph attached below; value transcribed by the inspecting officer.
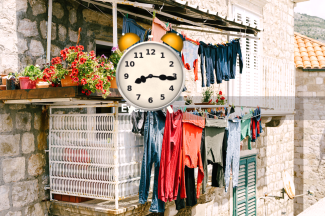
8:16
